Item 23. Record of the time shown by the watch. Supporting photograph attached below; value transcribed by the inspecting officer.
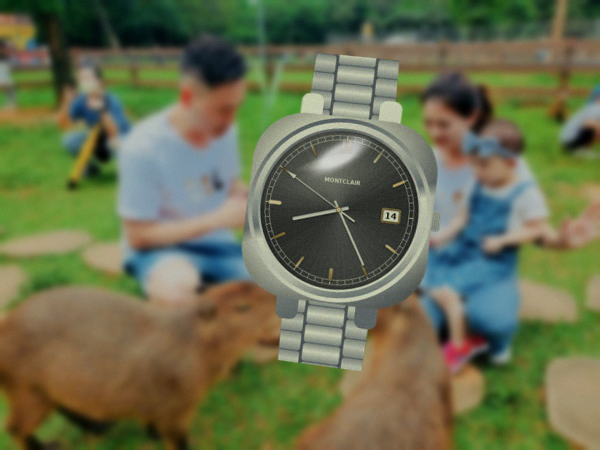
8:24:50
